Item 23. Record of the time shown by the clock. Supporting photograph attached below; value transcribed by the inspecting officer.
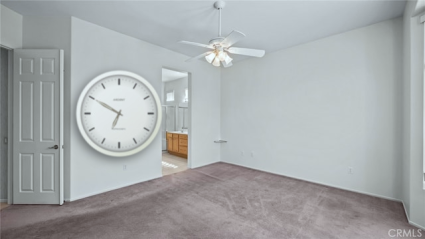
6:50
